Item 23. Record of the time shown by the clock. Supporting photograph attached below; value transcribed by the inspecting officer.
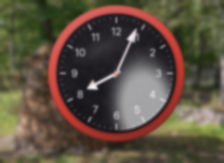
8:04
